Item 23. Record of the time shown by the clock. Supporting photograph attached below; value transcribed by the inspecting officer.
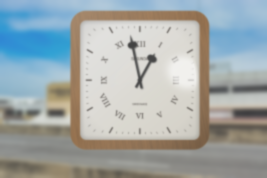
12:58
